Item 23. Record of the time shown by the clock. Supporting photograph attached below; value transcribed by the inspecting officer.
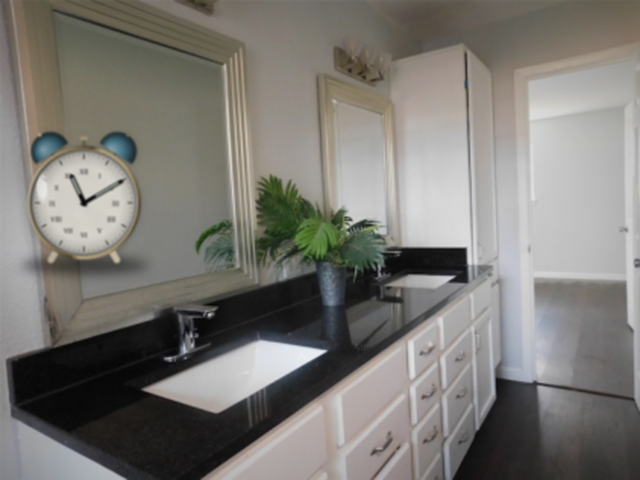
11:10
